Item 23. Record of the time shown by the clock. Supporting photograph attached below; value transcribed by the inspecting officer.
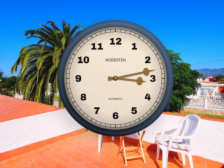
3:13
